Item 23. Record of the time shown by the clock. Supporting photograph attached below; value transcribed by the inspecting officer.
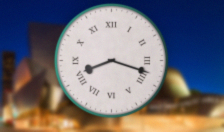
8:18
